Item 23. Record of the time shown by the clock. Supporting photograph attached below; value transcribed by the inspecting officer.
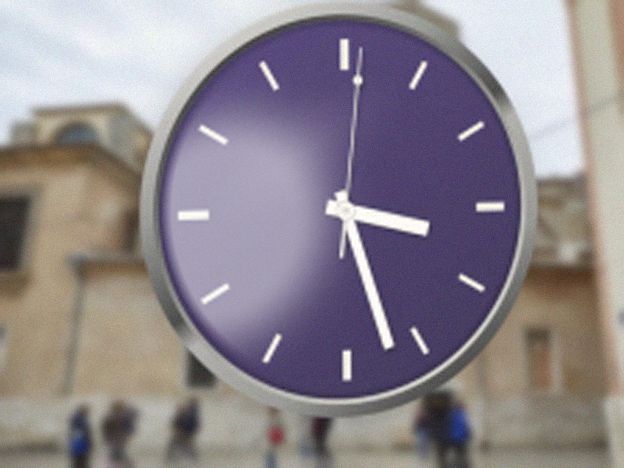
3:27:01
